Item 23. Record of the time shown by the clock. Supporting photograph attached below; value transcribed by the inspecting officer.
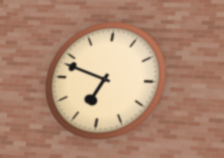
6:48
